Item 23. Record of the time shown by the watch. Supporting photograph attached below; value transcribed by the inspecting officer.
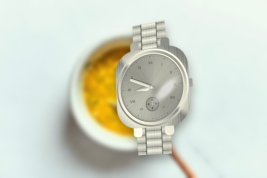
8:49
